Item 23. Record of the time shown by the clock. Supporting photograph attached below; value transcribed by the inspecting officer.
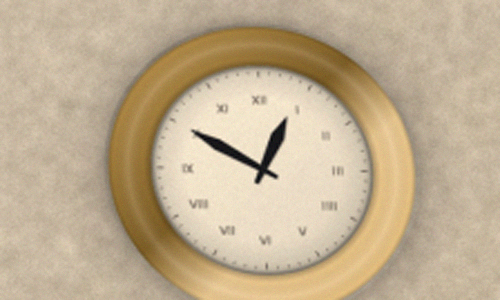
12:50
